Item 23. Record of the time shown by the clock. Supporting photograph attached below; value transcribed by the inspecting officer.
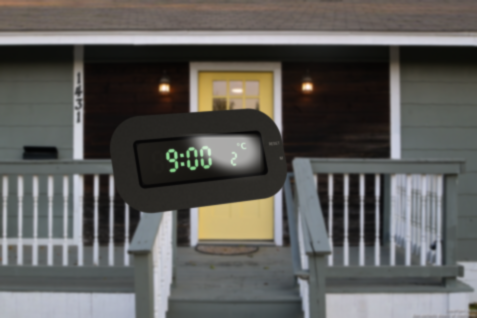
9:00
